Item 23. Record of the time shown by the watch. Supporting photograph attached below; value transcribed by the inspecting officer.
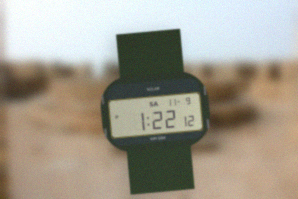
1:22:12
